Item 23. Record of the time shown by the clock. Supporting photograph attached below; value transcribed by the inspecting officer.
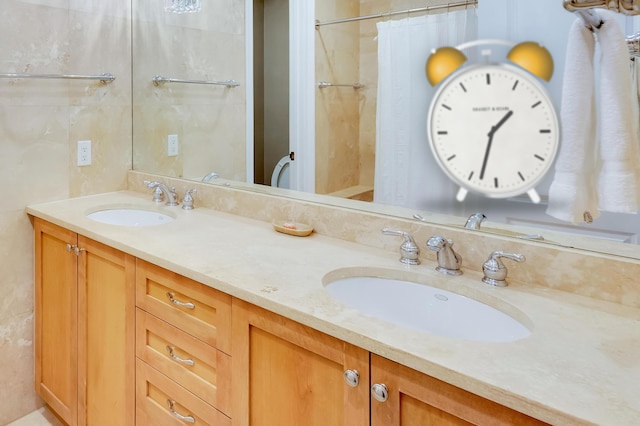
1:33
